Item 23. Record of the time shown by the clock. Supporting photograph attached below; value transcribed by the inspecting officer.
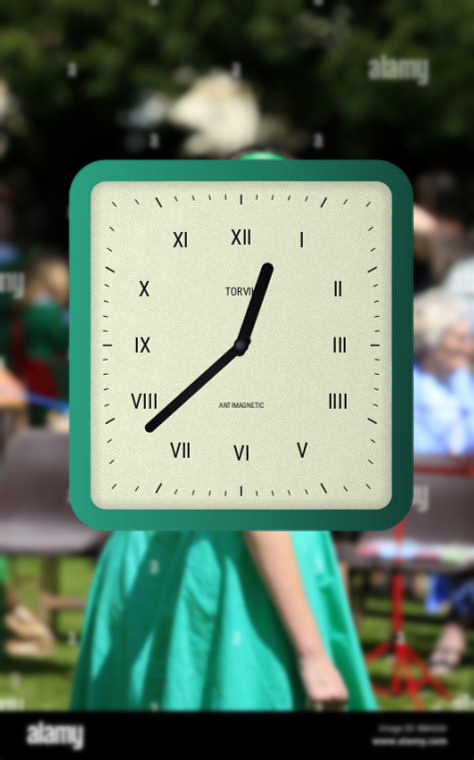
12:38
